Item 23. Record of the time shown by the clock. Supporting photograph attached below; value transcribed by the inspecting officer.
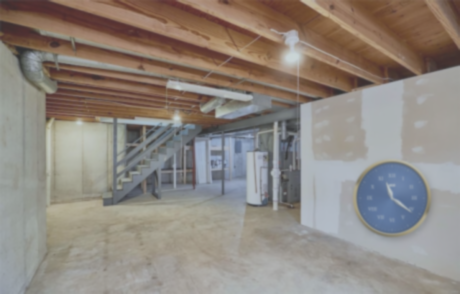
11:21
